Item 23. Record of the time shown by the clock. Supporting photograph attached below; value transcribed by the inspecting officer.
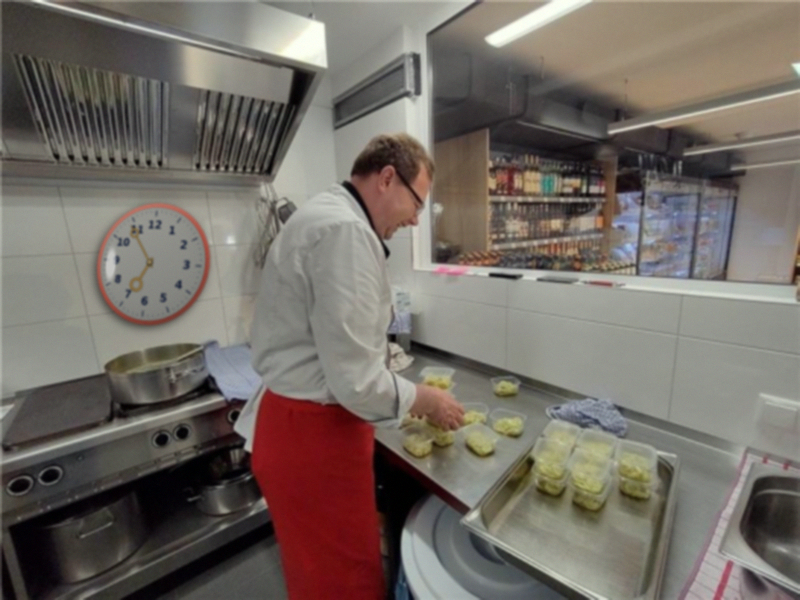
6:54
